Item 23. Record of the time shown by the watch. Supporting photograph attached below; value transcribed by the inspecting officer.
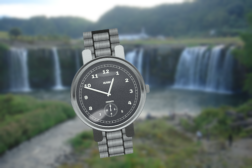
12:49
